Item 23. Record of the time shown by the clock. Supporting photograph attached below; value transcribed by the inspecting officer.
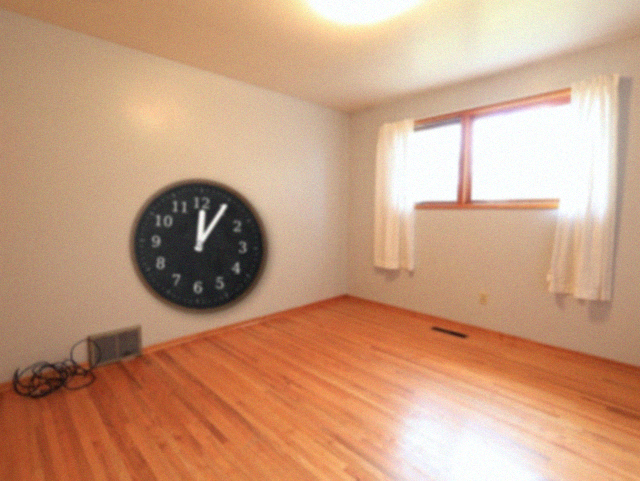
12:05
